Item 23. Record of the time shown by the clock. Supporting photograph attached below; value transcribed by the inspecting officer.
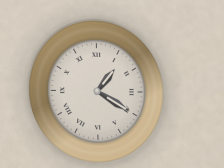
1:20
